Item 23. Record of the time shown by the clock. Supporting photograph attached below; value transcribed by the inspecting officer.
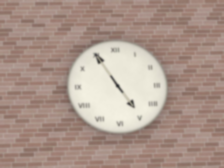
4:55
